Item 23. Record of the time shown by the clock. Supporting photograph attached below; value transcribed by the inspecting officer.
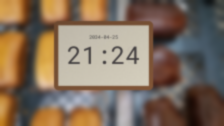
21:24
